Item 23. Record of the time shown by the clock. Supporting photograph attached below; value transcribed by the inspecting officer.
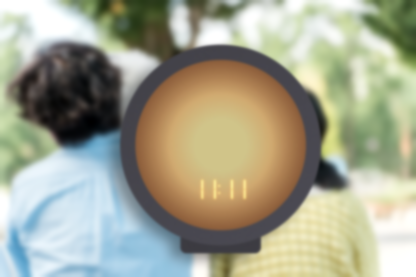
11:11
